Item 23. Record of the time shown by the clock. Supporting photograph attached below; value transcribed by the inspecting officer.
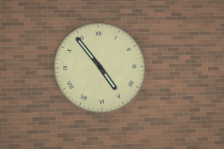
4:54
